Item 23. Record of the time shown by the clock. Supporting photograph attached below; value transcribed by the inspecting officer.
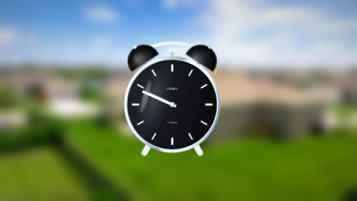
9:49
